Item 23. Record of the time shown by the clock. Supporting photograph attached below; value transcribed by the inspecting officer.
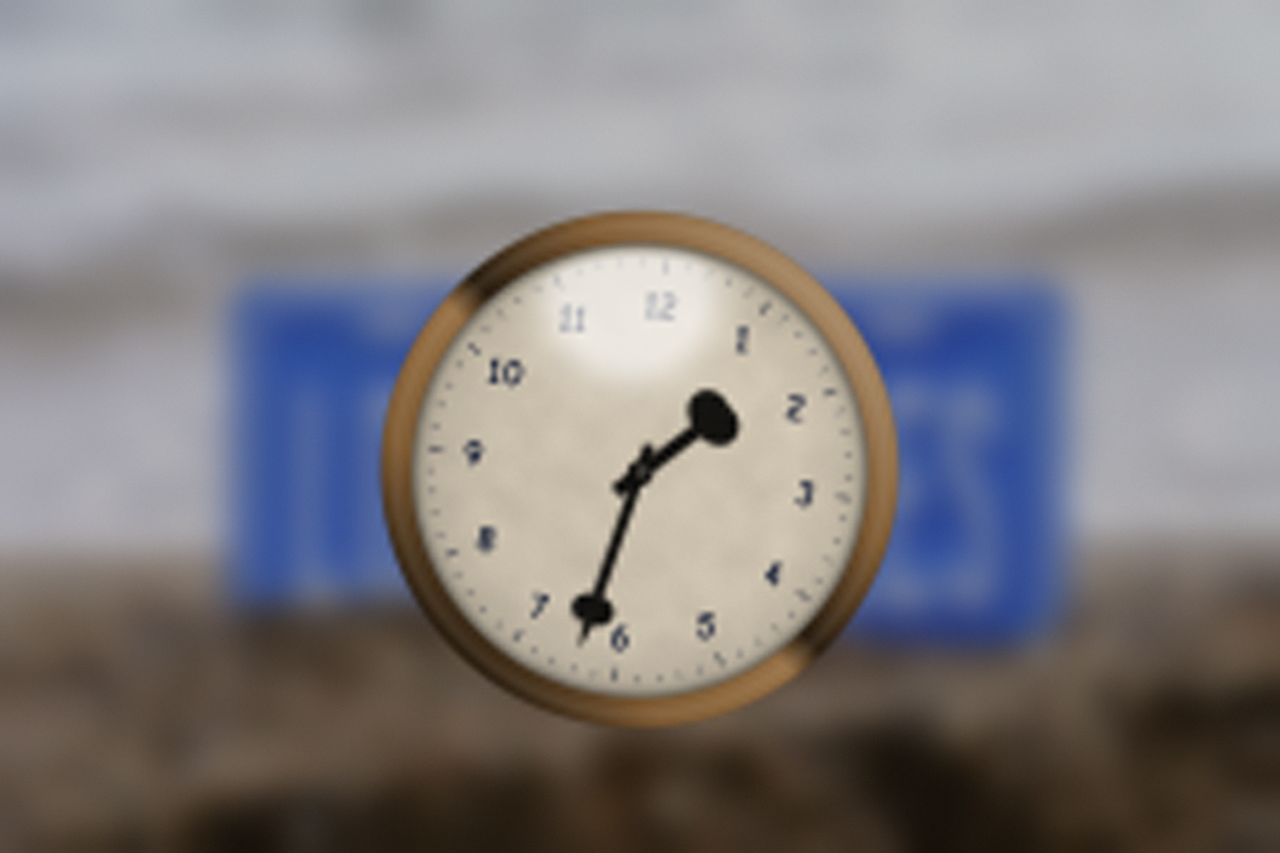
1:32
